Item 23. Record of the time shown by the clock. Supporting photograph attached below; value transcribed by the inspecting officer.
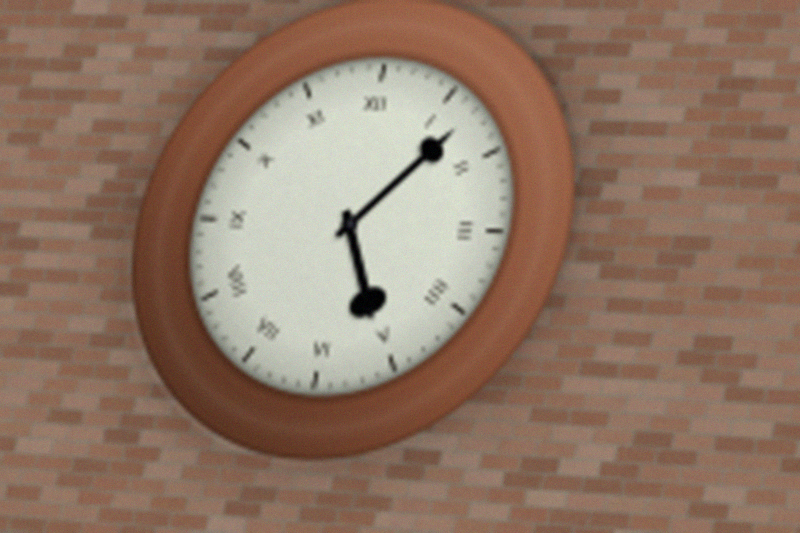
5:07
